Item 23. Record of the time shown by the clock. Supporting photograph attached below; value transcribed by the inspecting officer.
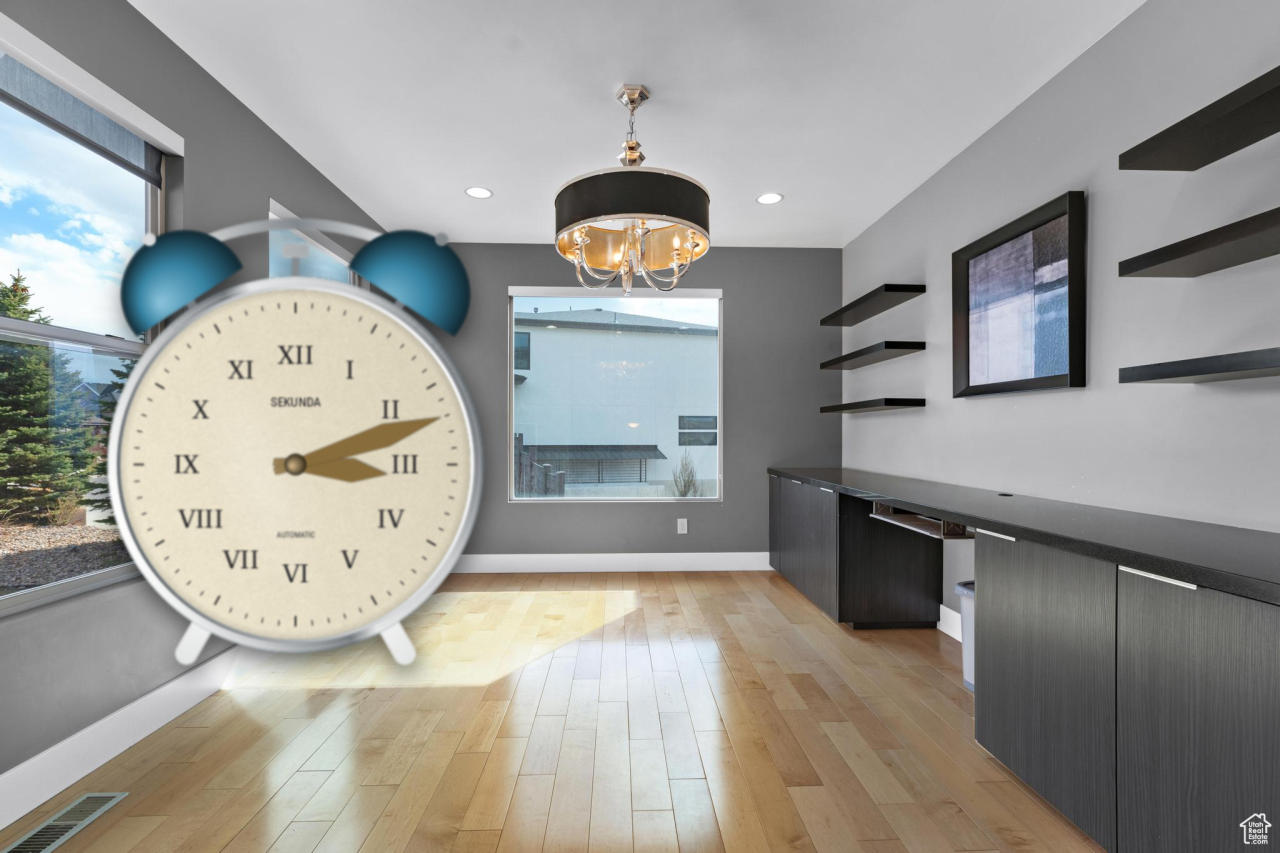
3:12
